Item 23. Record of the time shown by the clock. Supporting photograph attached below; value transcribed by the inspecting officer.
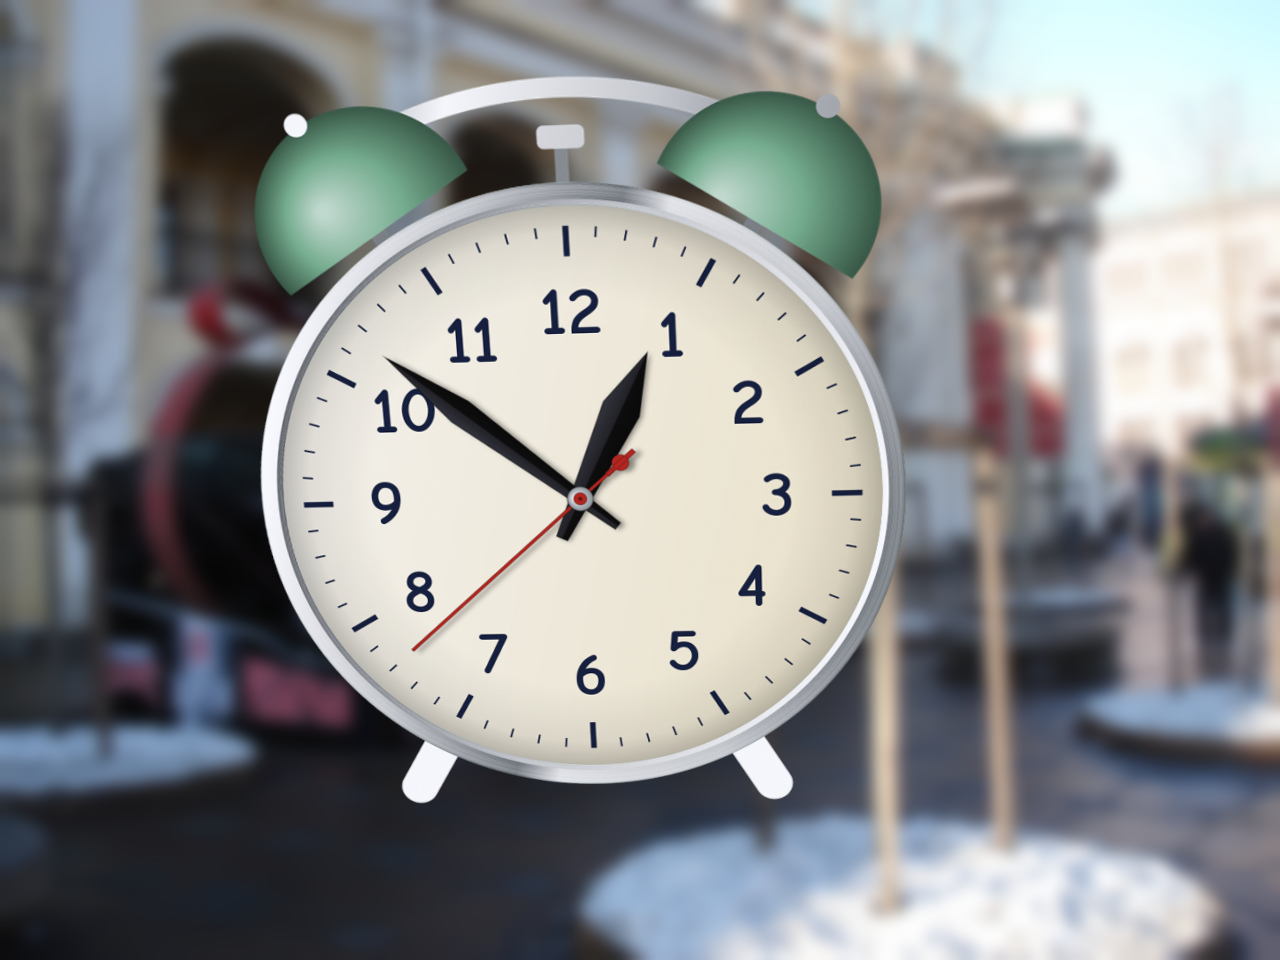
12:51:38
